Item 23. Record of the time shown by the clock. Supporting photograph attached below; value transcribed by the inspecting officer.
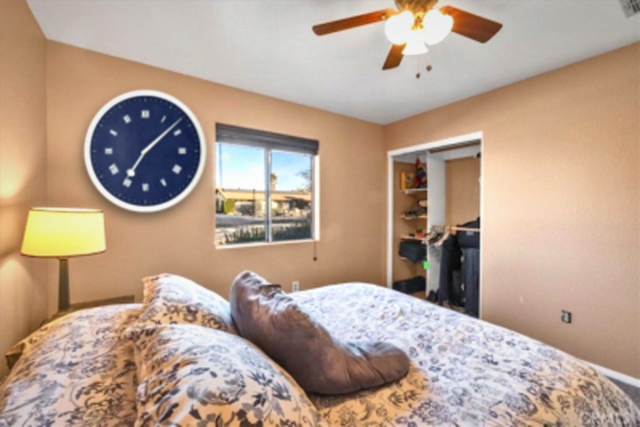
7:08
